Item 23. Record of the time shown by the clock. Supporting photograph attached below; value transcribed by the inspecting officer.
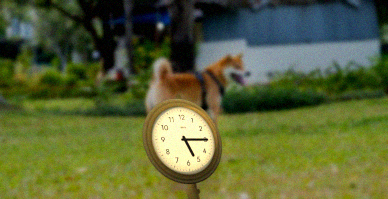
5:15
